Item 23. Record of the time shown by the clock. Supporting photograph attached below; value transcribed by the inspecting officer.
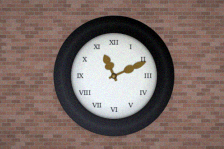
11:11
